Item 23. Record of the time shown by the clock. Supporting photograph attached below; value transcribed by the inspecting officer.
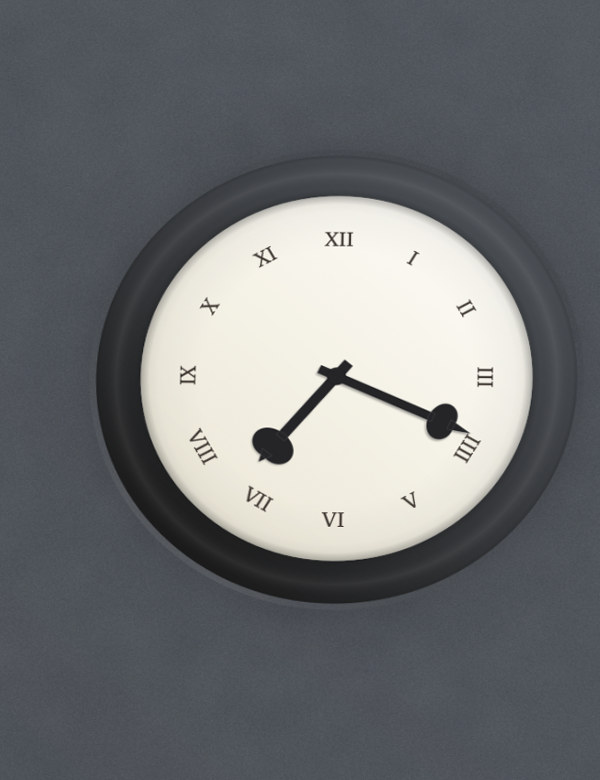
7:19
